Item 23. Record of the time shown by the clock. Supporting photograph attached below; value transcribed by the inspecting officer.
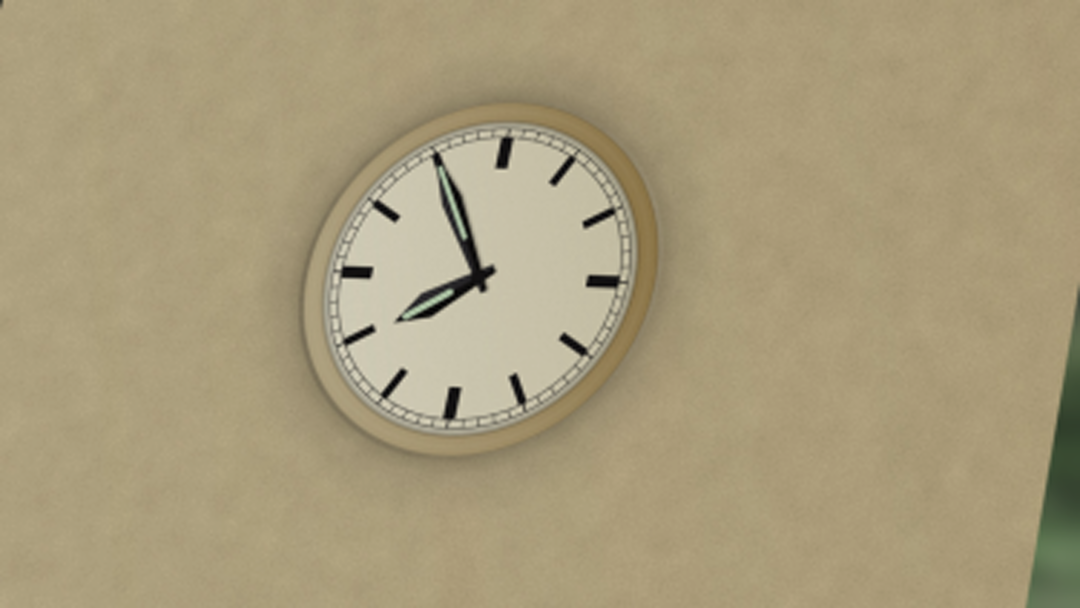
7:55
